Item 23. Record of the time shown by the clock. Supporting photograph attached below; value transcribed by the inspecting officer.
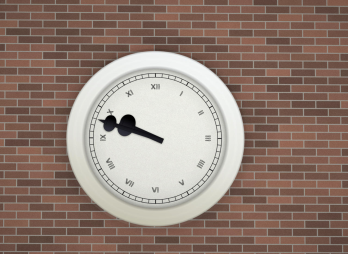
9:48
